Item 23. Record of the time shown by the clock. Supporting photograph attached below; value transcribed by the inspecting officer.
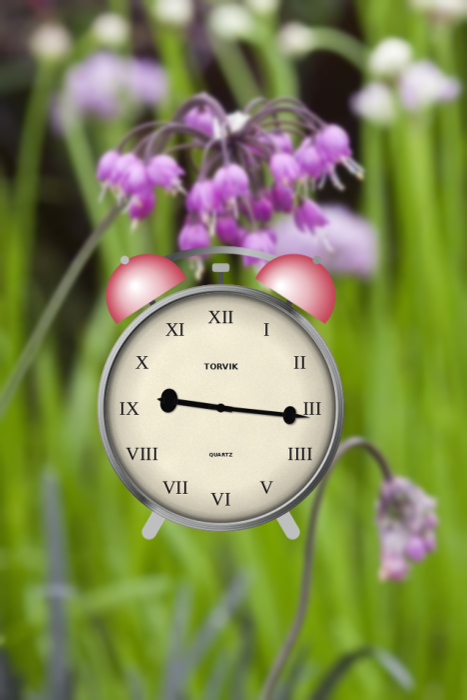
9:16
